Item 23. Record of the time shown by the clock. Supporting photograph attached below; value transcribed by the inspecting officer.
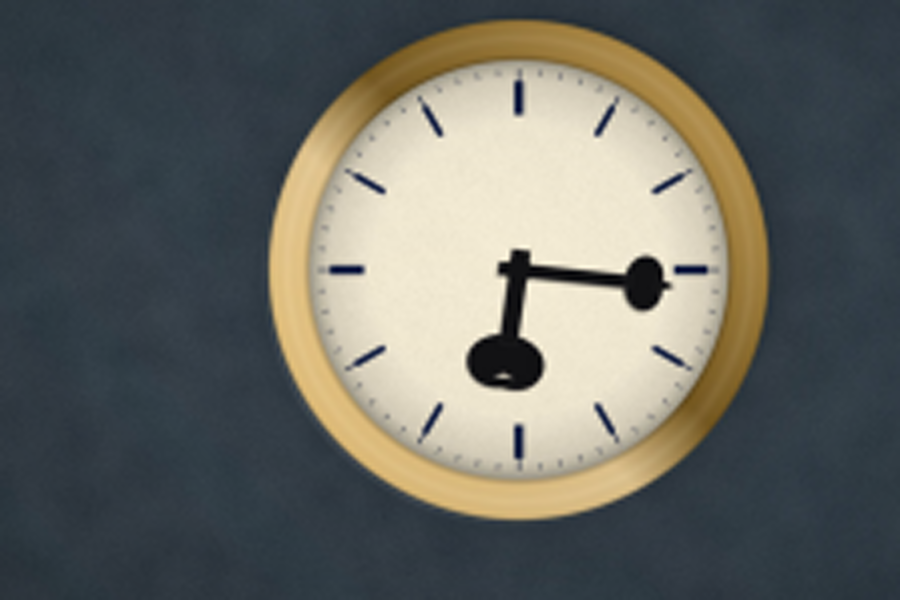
6:16
